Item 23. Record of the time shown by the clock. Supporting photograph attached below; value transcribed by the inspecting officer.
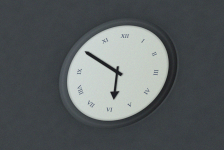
5:50
